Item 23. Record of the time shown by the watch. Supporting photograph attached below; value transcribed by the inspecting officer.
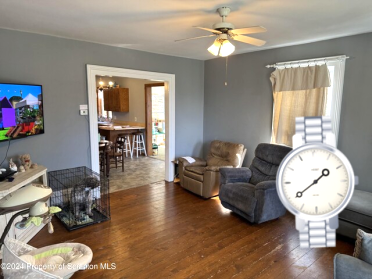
1:39
